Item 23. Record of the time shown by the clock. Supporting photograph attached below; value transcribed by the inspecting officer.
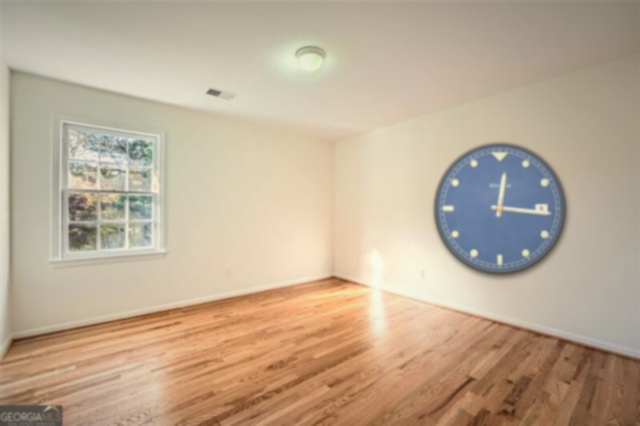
12:16
